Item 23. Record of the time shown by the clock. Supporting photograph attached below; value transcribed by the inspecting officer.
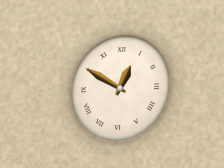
12:50
